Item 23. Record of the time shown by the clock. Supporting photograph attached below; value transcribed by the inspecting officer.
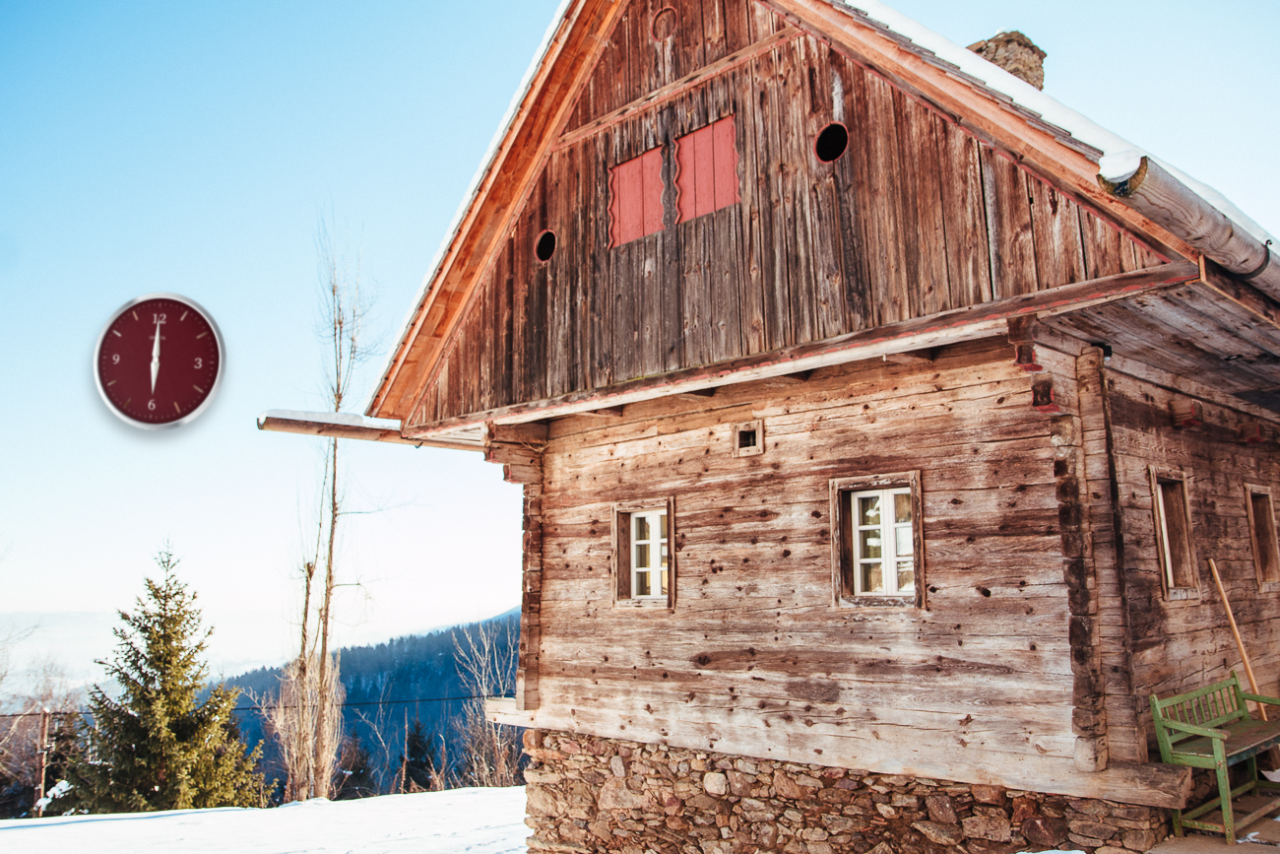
6:00
